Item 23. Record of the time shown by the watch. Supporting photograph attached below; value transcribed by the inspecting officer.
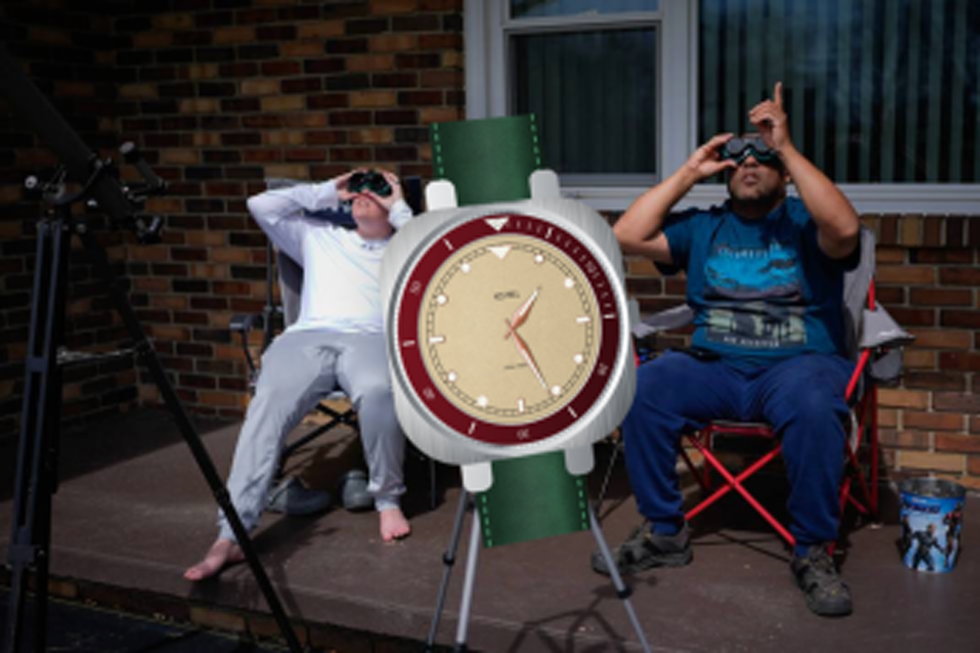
1:26
